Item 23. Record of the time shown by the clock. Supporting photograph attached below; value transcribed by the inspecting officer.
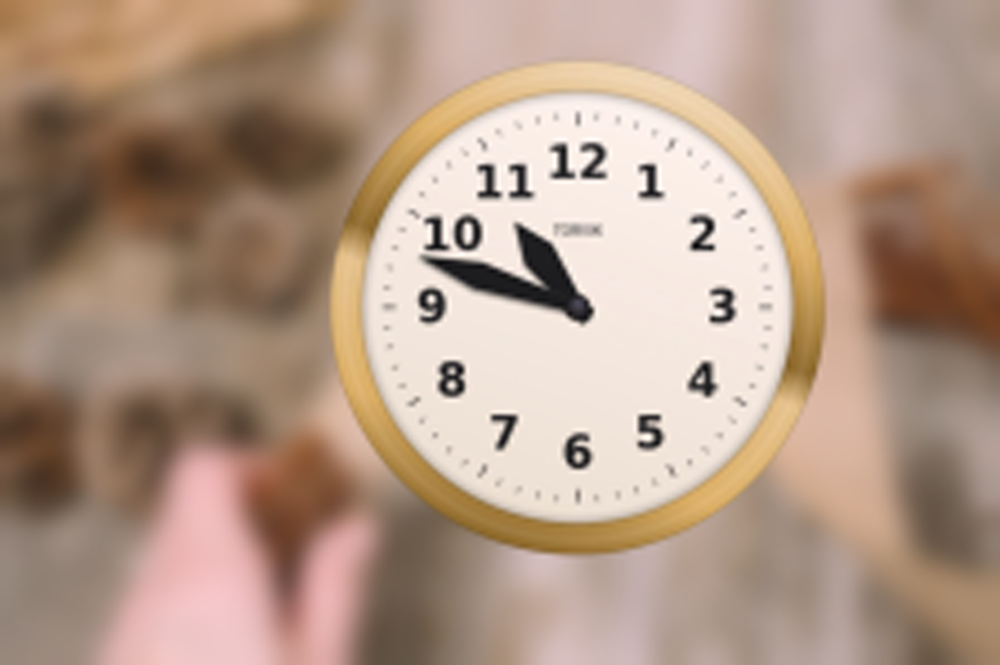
10:48
